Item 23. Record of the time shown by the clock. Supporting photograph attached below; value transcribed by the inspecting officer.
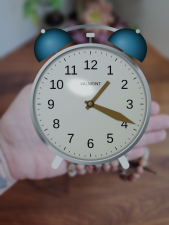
1:19
